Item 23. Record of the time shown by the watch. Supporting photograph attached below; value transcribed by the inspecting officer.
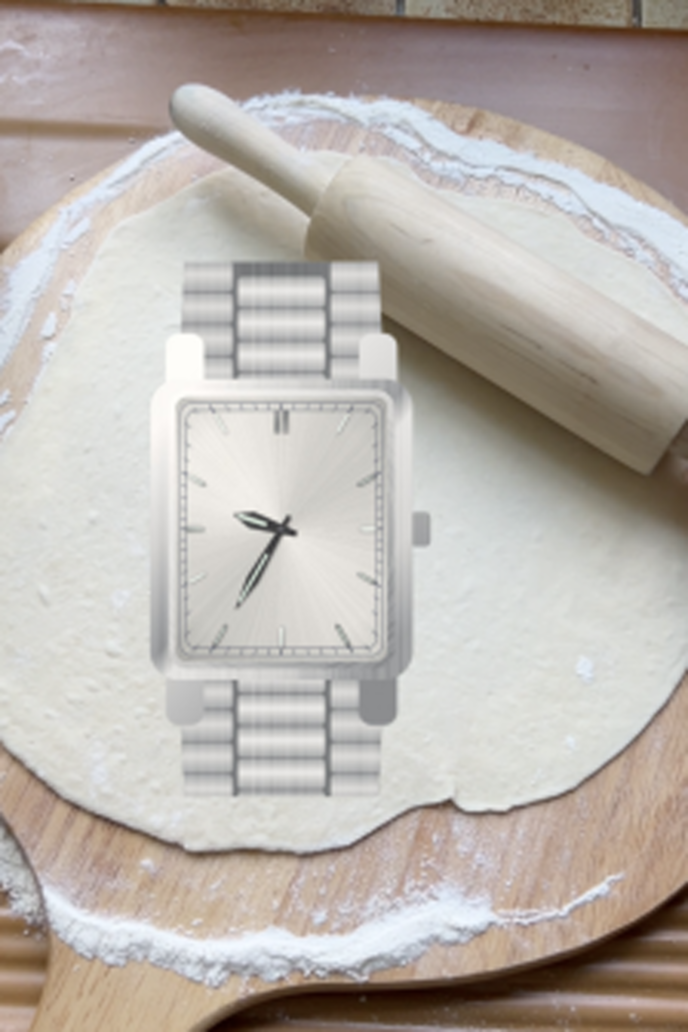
9:35
